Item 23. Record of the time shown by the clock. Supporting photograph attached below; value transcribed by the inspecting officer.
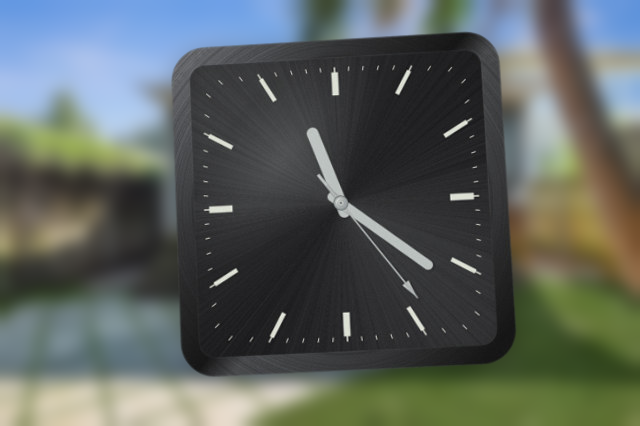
11:21:24
